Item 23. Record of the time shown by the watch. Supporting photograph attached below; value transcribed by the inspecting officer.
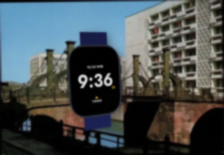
9:36
